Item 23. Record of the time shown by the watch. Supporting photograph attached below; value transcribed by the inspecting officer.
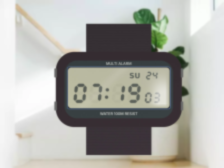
7:19:03
